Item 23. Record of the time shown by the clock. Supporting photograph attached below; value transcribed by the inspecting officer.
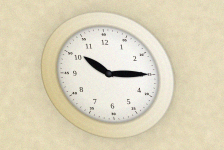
10:15
